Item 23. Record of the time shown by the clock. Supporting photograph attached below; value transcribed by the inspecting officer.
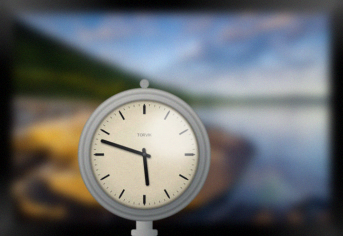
5:48
